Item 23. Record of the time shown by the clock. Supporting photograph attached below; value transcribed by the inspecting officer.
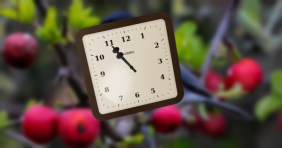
10:55
